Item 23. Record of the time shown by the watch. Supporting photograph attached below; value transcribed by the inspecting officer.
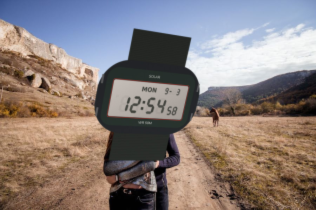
12:54:58
